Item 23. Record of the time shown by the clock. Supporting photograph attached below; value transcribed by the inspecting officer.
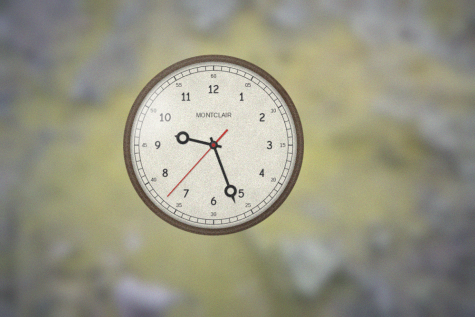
9:26:37
